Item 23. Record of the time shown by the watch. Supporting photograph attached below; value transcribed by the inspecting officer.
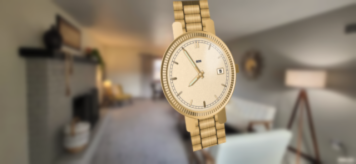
7:55
